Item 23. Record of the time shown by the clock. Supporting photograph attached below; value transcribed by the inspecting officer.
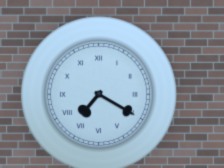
7:20
